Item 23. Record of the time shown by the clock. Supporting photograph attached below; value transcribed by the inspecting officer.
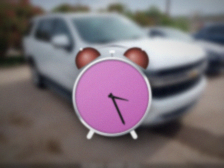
3:26
